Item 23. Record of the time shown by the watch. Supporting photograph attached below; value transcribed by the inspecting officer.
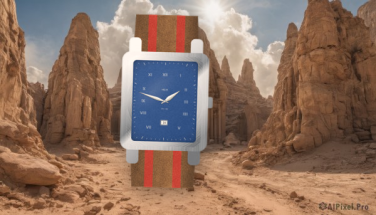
1:48
